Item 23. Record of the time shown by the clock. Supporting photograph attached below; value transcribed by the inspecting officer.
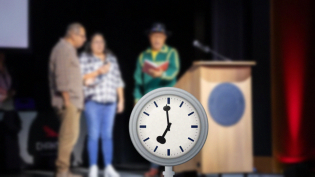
6:59
